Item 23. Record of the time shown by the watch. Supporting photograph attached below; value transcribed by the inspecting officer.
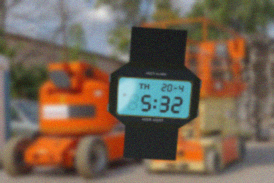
5:32
